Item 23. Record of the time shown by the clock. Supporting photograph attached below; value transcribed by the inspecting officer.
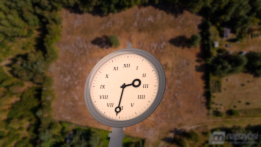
2:31
